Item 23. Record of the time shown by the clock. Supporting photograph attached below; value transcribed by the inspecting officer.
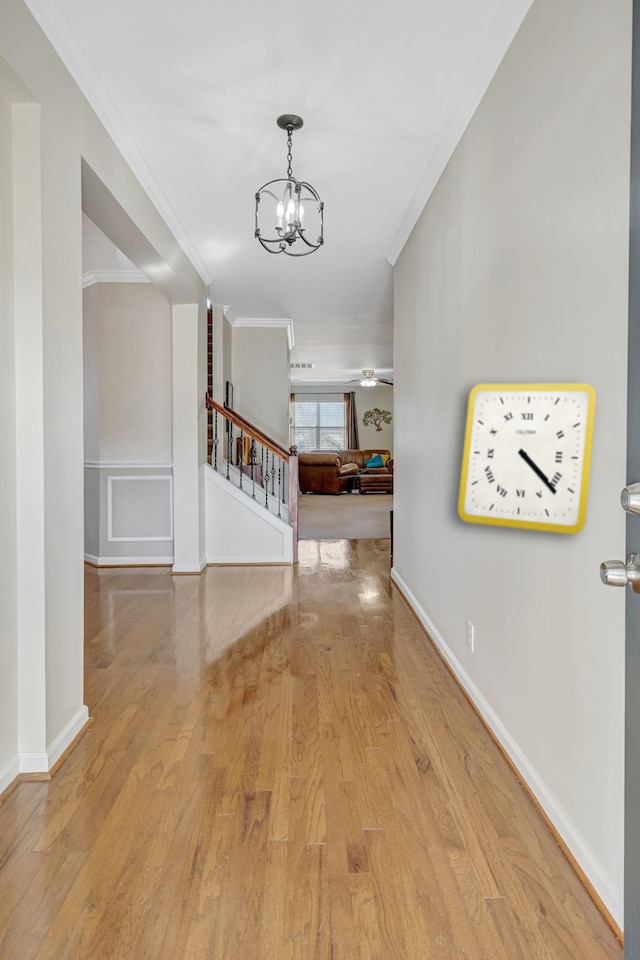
4:22
